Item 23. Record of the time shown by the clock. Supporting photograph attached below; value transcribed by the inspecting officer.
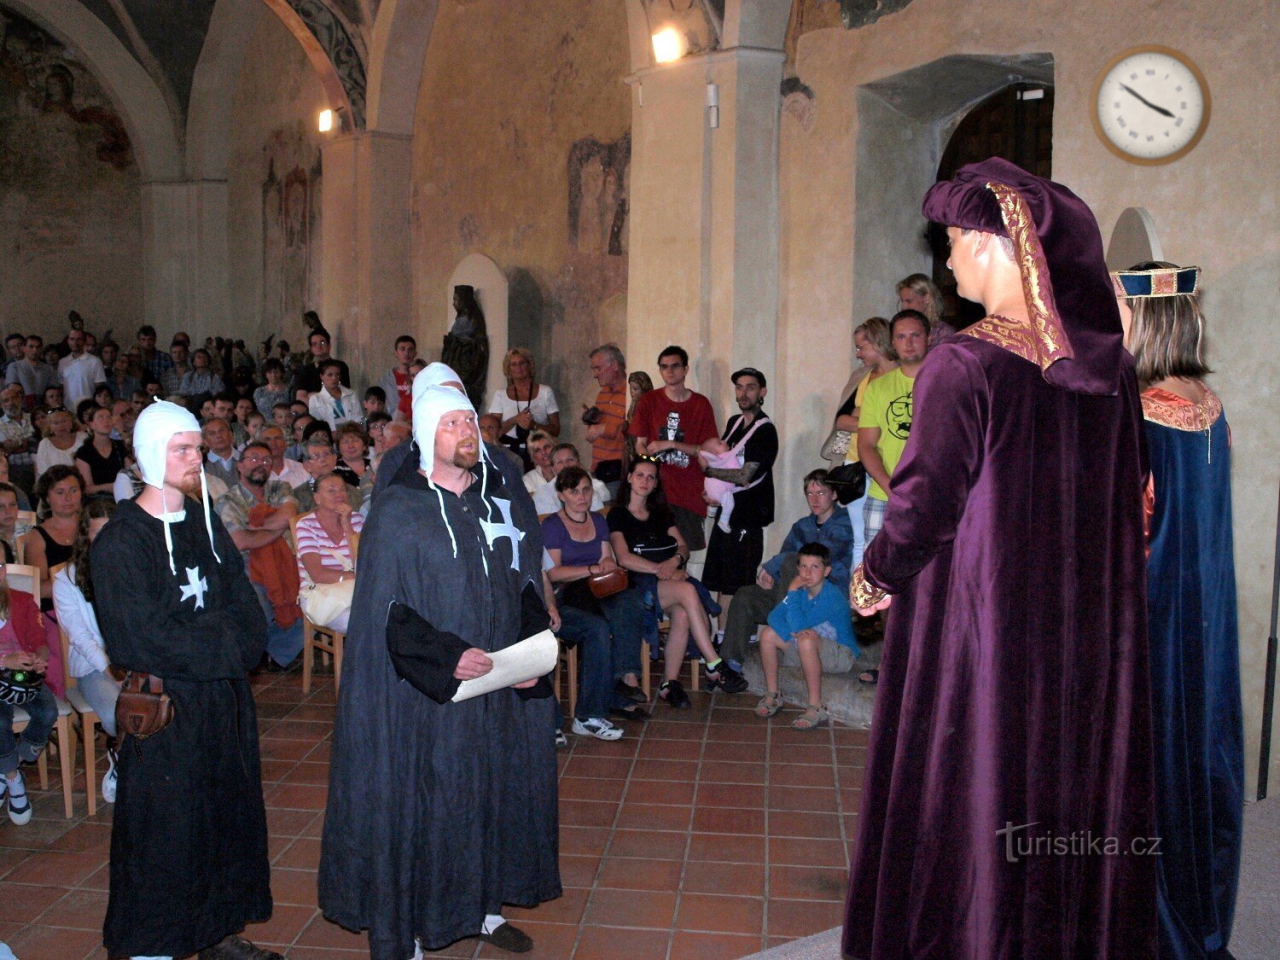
3:51
